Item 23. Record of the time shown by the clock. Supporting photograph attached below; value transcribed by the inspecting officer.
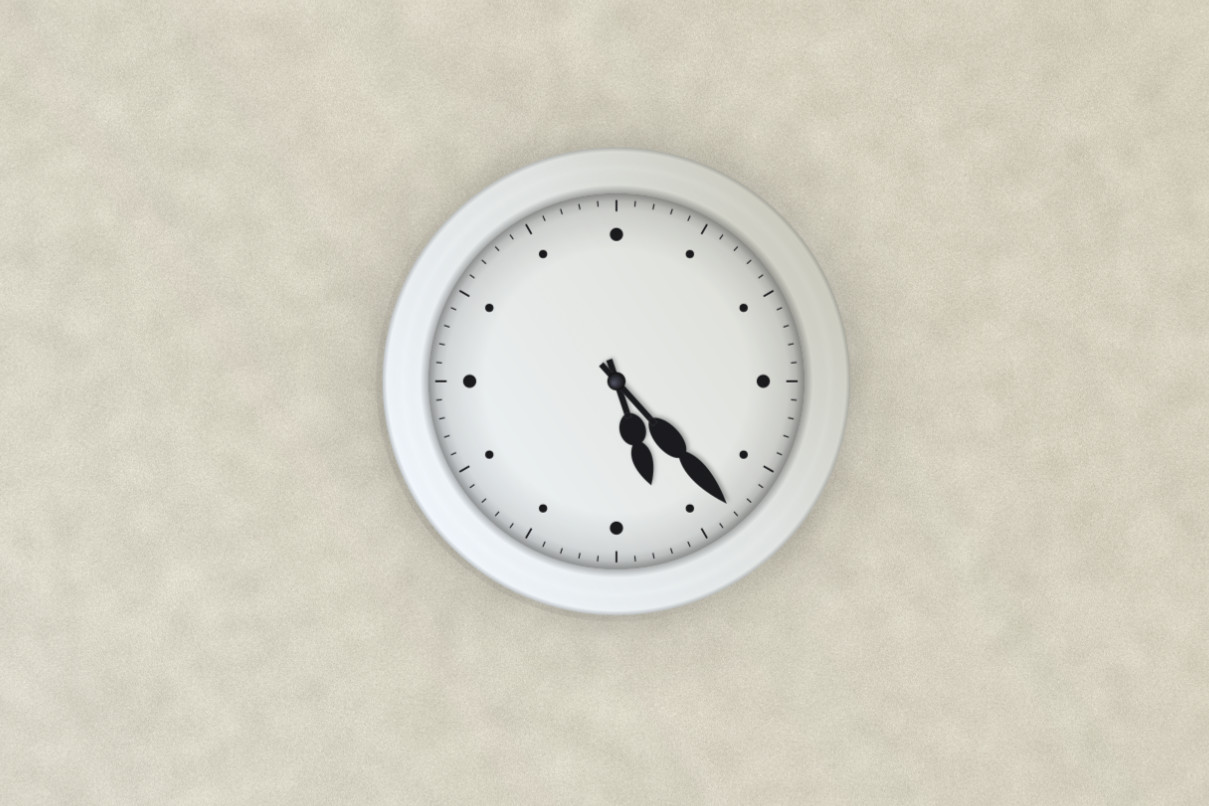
5:23
